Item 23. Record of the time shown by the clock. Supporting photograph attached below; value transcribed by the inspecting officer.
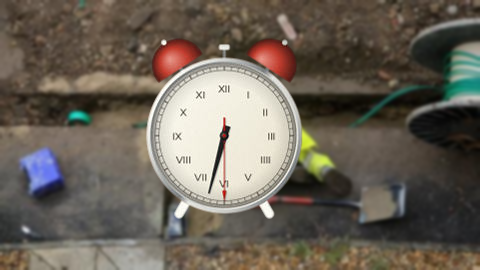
6:32:30
